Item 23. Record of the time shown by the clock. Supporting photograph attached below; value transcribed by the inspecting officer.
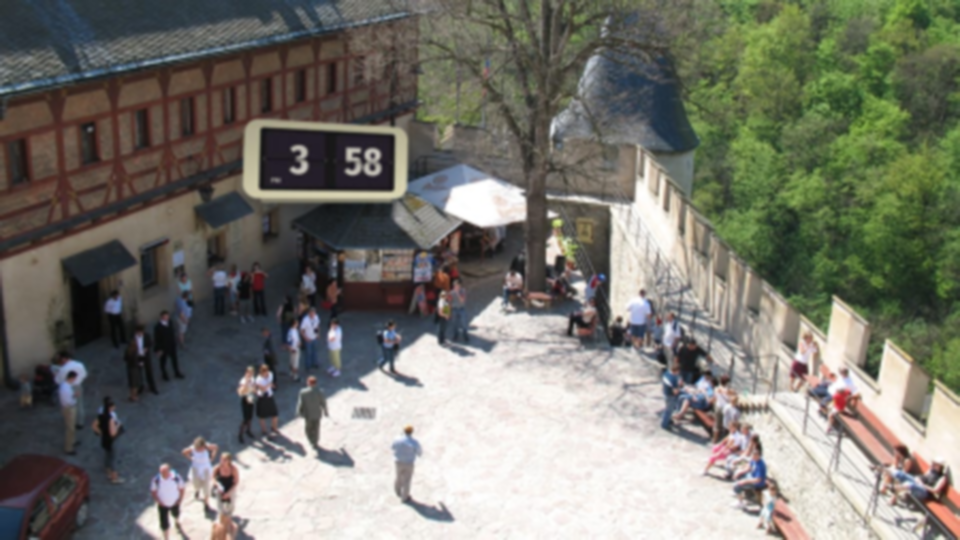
3:58
